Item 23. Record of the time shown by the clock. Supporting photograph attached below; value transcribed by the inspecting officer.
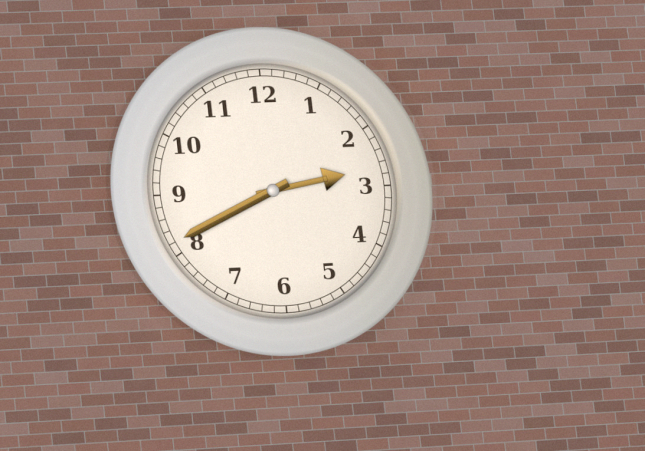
2:41
